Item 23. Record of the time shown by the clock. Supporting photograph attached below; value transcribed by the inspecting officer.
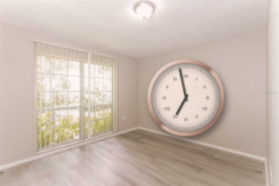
6:58
